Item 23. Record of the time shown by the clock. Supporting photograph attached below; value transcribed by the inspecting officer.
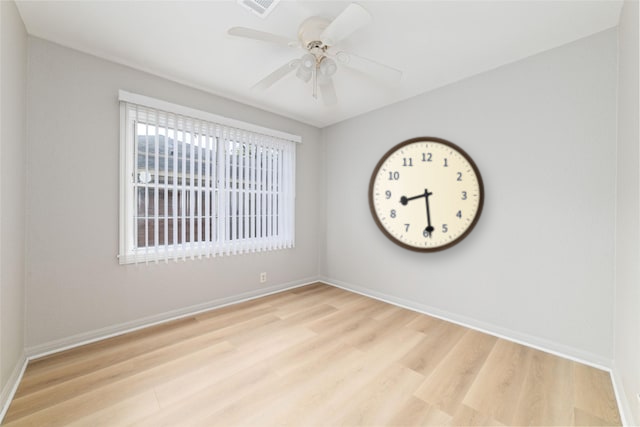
8:29
